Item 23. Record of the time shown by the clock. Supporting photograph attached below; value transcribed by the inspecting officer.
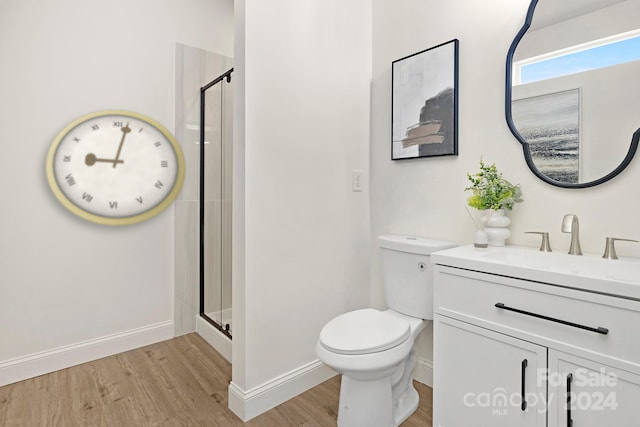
9:02
